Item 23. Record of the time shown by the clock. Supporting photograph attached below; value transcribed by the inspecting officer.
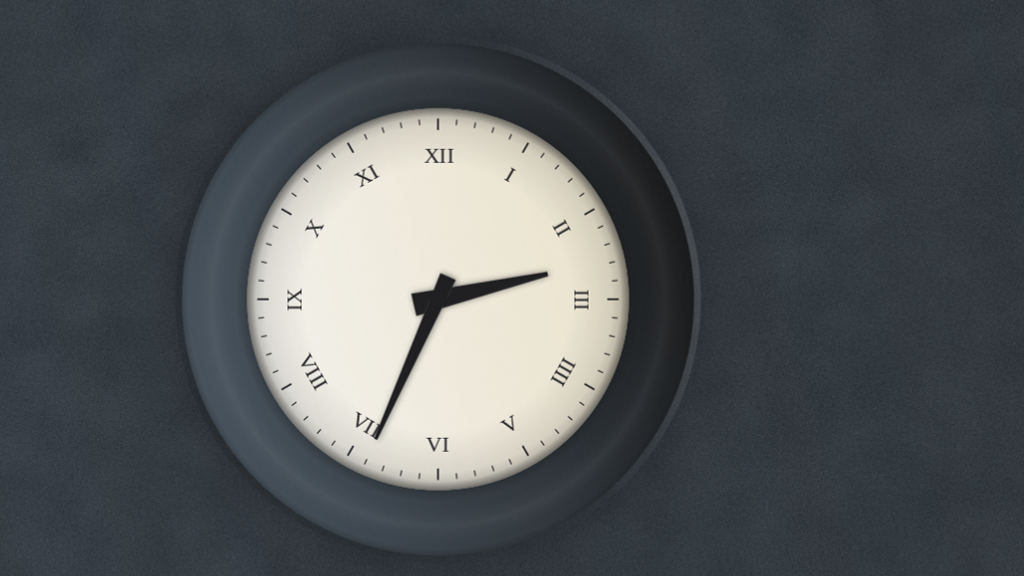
2:34
